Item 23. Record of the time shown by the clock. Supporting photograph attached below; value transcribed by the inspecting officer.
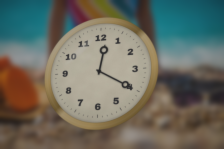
12:20
